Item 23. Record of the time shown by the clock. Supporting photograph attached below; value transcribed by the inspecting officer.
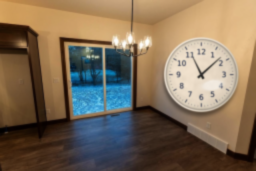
11:08
